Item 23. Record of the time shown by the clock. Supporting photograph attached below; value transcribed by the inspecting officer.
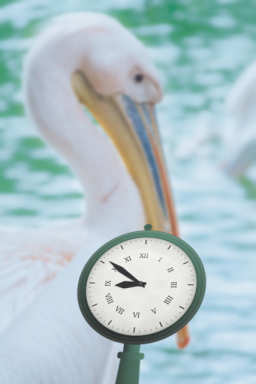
8:51
